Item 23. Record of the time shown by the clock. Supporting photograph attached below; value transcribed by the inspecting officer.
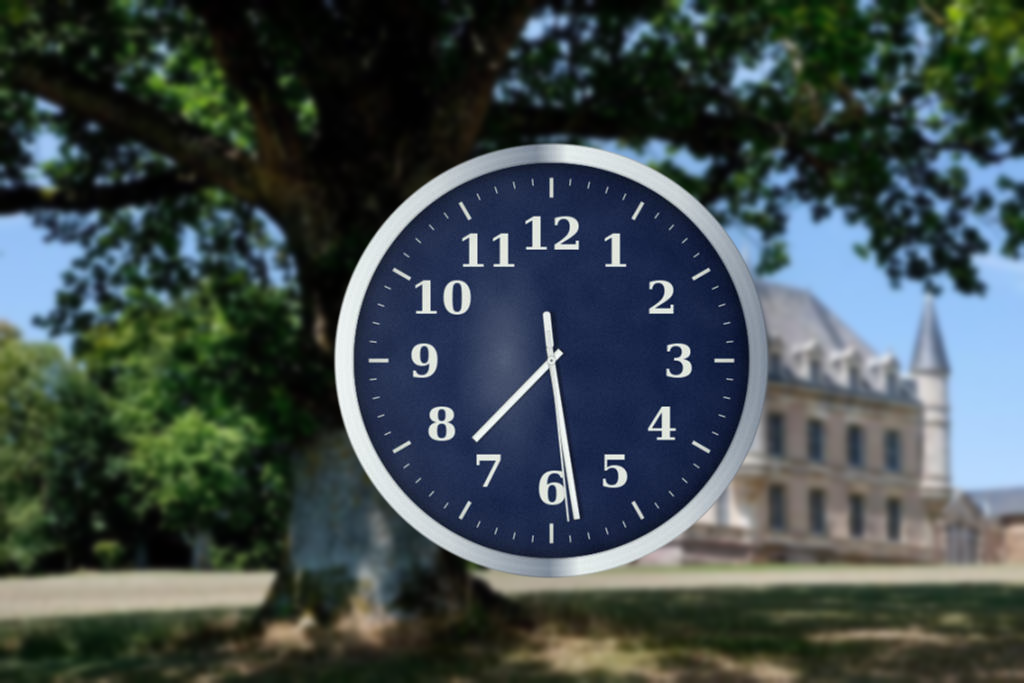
7:28:29
